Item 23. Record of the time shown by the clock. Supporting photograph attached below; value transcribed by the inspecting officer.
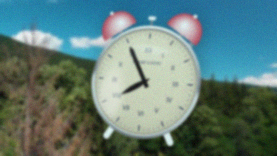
7:55
